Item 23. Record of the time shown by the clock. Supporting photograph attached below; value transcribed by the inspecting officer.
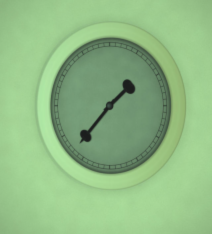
1:37
